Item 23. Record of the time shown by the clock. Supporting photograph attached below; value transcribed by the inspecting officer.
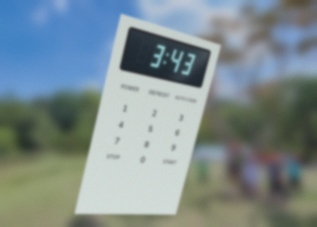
3:43
